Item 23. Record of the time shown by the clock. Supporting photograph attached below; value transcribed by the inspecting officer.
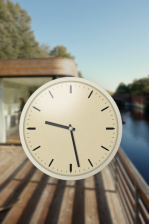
9:28
